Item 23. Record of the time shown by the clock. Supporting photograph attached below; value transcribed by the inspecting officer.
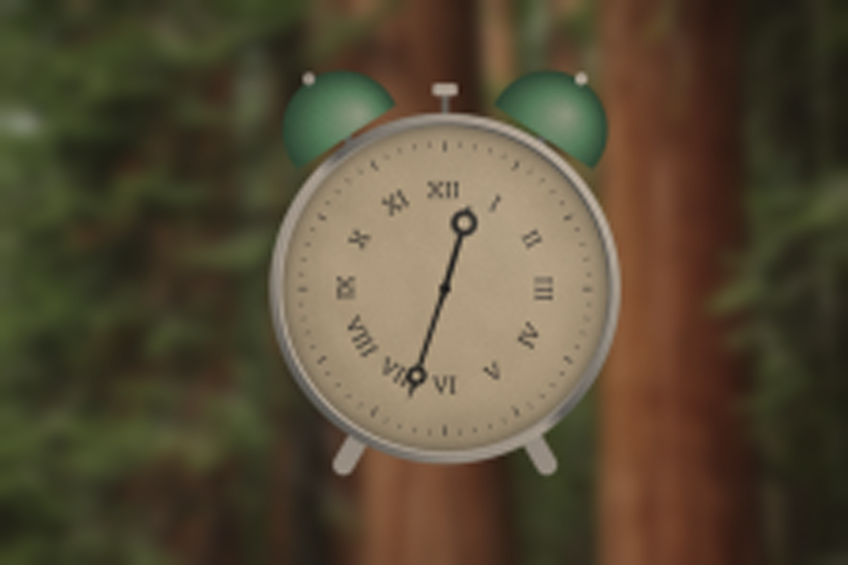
12:33
